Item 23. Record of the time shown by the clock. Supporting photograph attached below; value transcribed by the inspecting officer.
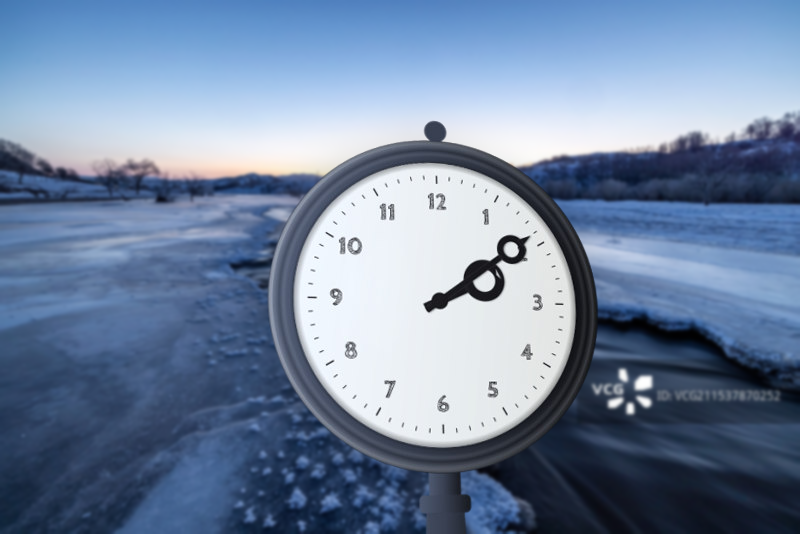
2:09
